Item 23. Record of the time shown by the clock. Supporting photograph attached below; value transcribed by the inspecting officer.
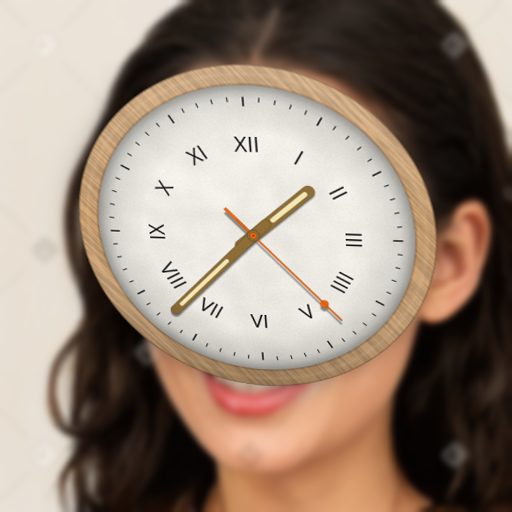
1:37:23
